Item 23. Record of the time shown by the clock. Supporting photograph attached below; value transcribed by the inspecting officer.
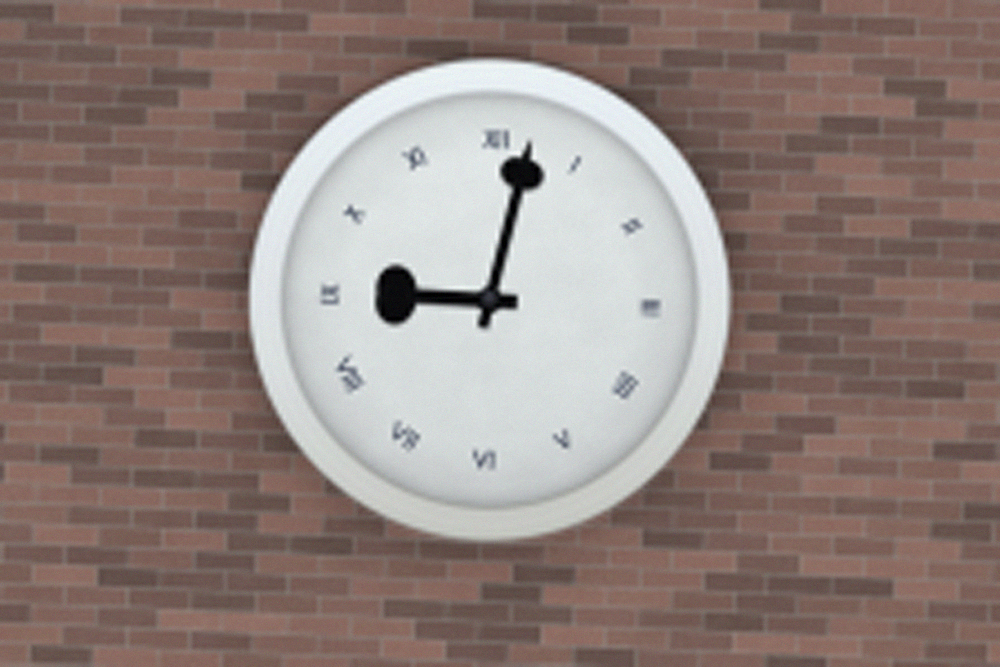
9:02
